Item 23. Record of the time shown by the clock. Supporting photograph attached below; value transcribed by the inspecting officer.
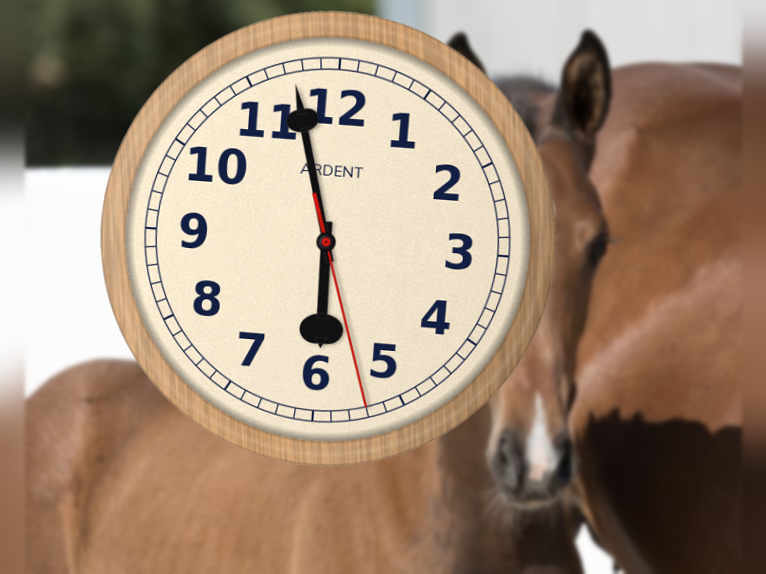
5:57:27
